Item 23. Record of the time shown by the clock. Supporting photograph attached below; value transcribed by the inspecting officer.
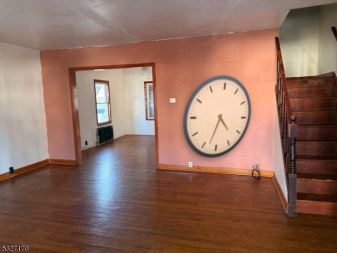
4:33
